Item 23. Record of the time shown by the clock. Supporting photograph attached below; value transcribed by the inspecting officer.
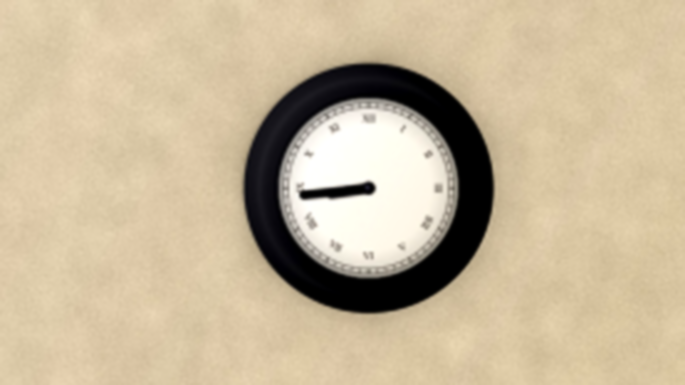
8:44
